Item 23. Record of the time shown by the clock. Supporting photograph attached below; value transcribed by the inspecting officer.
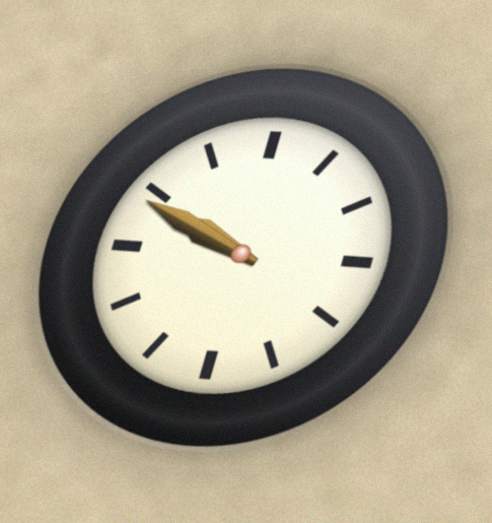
9:49
